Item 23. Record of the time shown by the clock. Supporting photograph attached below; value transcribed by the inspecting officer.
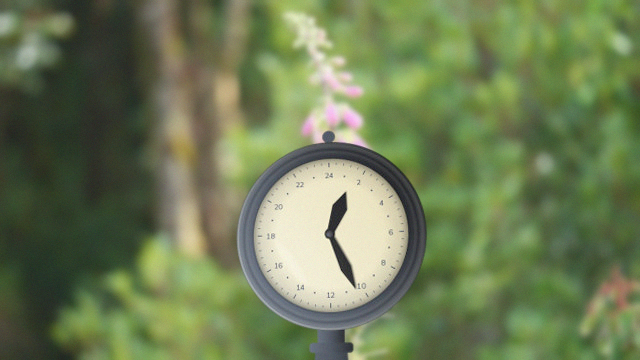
1:26
